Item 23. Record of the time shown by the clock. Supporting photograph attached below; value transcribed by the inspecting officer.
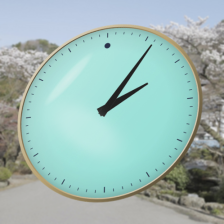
2:06
